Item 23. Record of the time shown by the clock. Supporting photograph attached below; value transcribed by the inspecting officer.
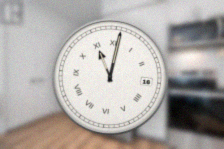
11:01
